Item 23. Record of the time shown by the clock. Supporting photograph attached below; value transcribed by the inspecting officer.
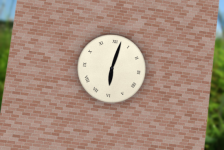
6:02
